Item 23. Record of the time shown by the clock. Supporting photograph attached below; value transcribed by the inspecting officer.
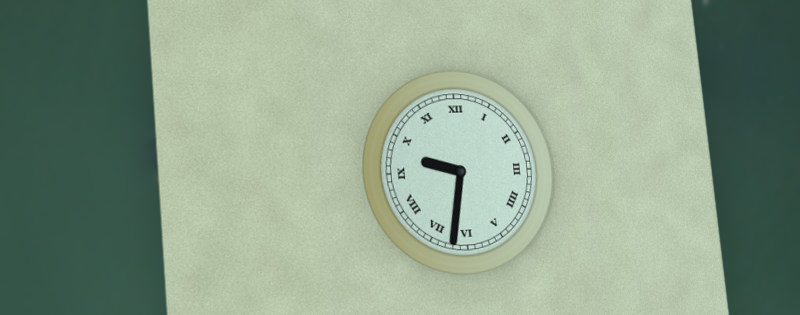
9:32
